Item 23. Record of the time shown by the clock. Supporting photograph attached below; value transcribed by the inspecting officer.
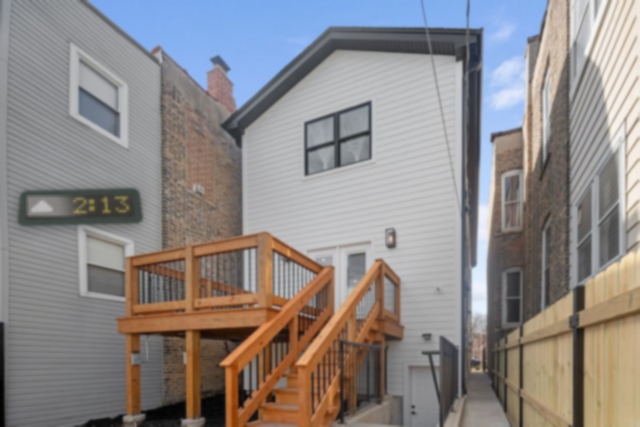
2:13
